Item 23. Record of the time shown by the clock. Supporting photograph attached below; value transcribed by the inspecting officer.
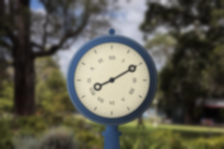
8:10
